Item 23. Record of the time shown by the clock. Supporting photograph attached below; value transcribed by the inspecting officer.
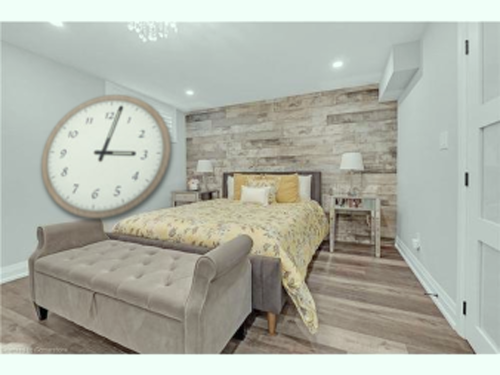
3:02
